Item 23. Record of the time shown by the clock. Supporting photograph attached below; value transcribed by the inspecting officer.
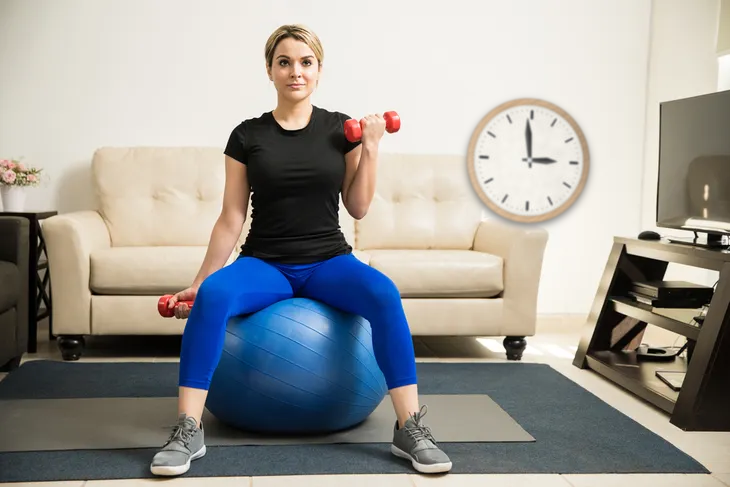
2:59
